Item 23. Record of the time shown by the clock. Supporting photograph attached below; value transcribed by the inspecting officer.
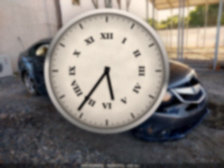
5:36
